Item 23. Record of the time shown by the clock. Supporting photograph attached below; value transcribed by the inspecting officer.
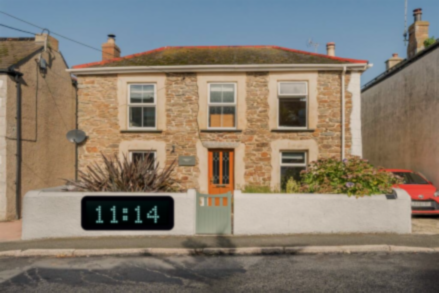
11:14
